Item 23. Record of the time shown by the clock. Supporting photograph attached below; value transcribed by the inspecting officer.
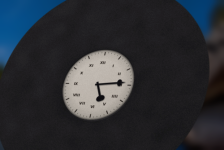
5:14
